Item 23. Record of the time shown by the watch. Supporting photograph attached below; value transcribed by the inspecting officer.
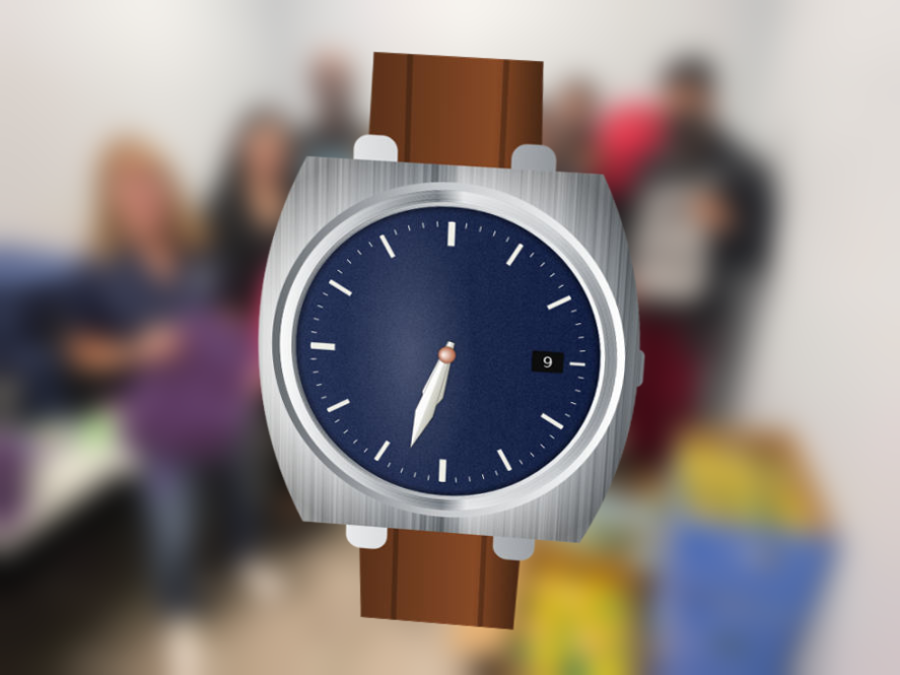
6:33
